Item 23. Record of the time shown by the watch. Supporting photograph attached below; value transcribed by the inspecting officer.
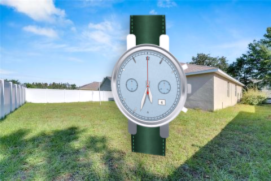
5:33
